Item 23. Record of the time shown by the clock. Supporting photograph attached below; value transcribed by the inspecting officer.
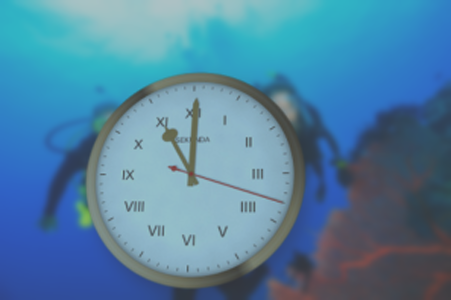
11:00:18
